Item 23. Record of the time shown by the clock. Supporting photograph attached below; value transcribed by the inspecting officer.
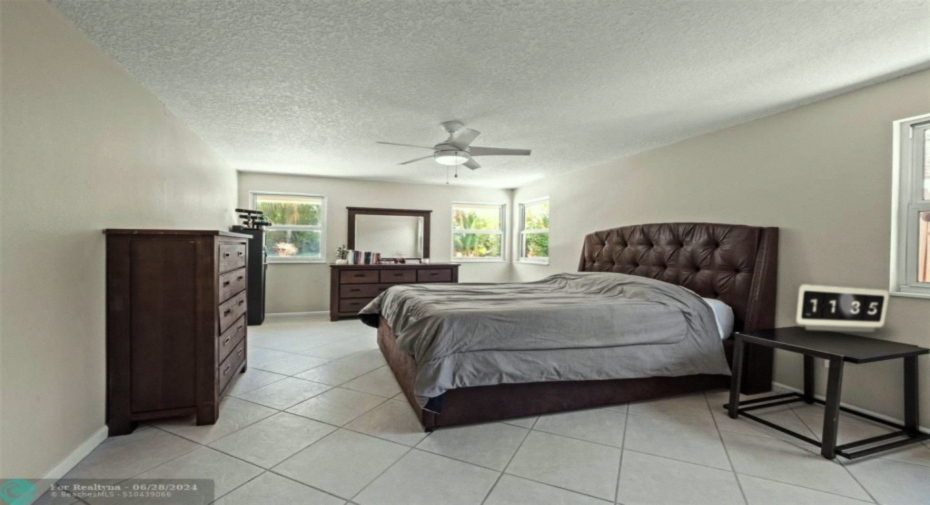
11:35
